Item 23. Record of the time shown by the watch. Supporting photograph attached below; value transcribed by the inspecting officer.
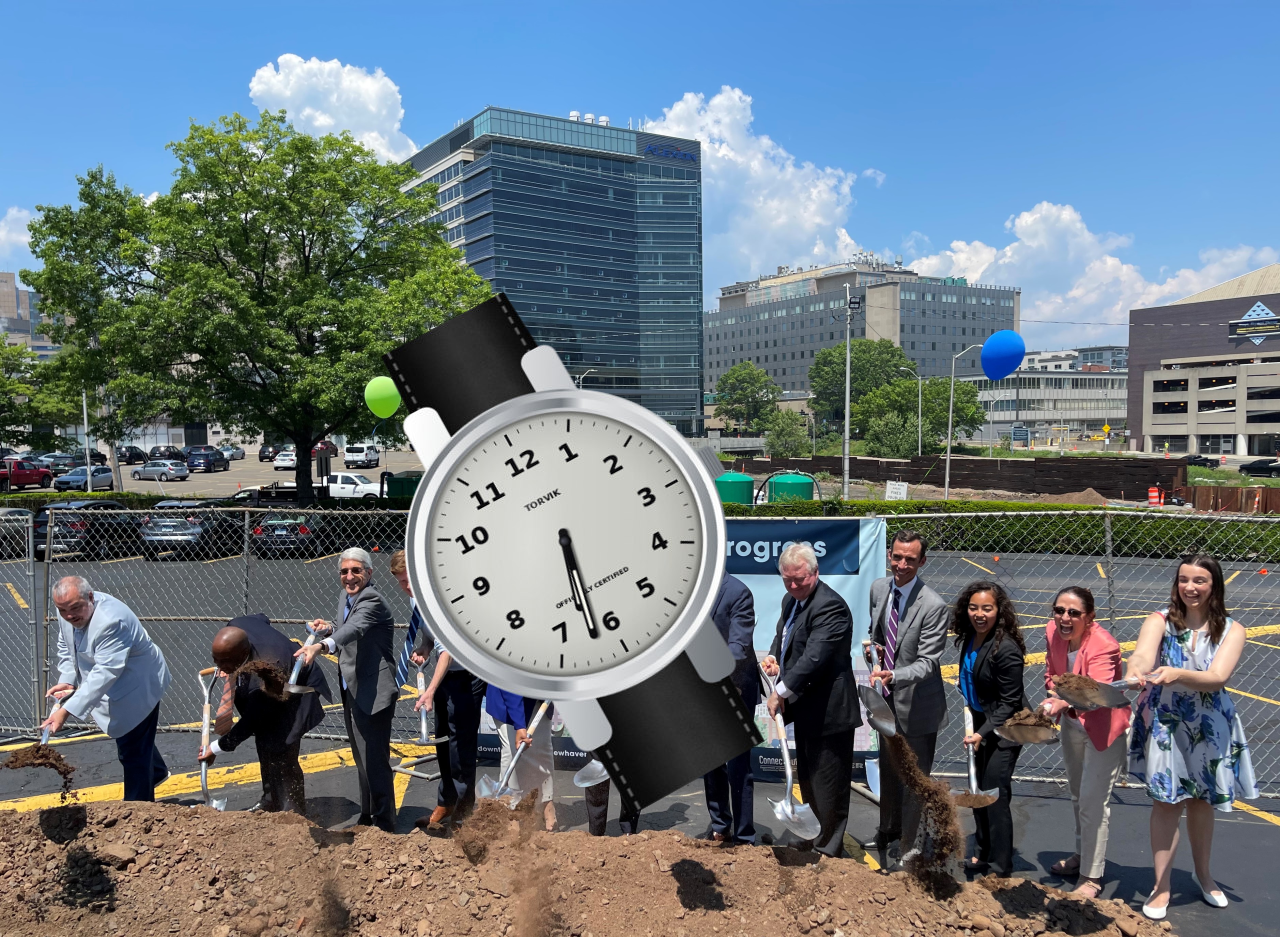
6:32
